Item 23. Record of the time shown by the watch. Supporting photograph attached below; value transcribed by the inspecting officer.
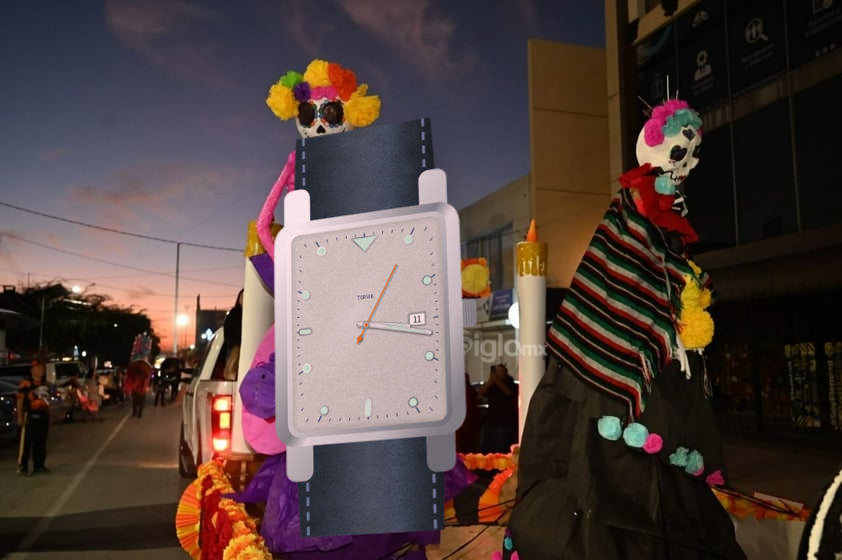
3:17:05
